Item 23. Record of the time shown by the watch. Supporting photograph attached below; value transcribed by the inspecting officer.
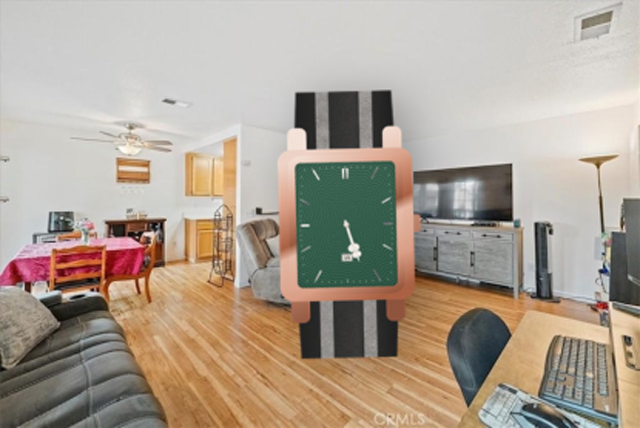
5:27
